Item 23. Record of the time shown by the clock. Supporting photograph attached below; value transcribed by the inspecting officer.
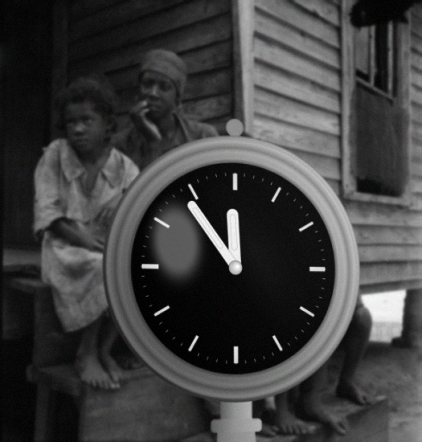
11:54
